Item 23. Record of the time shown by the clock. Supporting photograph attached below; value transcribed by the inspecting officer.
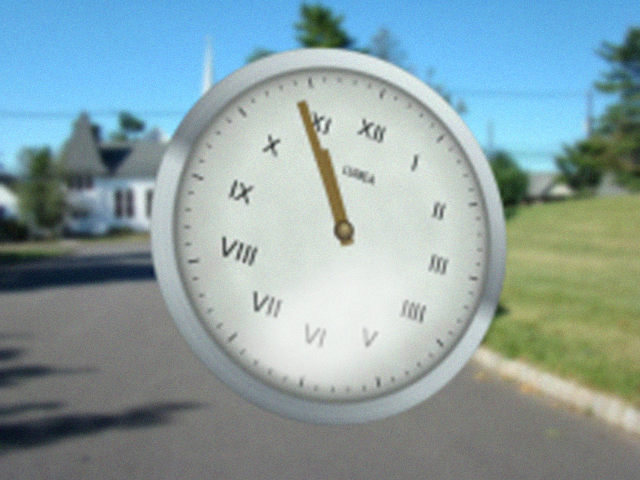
10:54
